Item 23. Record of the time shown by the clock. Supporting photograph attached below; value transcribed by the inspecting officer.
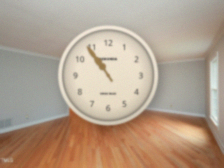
10:54
